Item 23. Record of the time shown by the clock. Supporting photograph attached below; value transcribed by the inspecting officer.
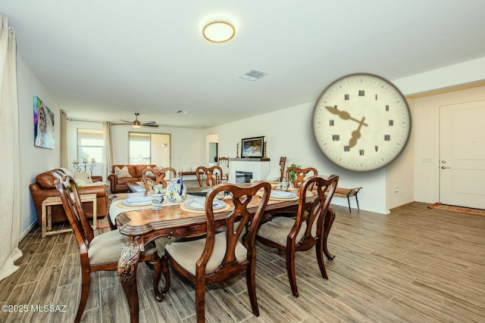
6:49
